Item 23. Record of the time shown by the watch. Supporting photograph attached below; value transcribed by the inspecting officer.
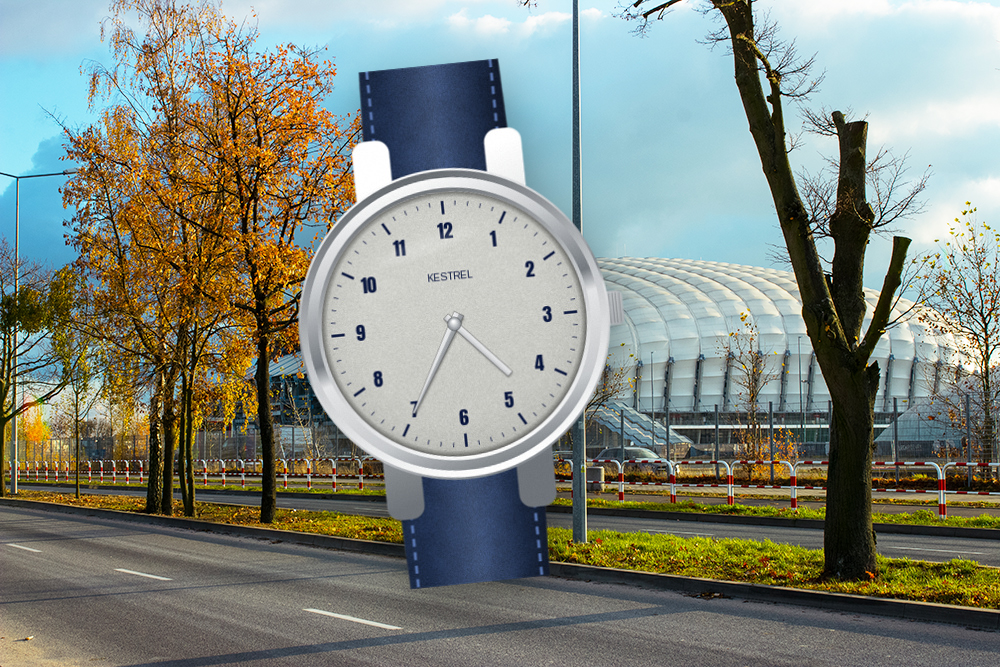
4:35
